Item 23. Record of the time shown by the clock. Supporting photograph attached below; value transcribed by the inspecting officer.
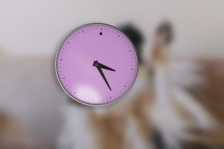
3:24
